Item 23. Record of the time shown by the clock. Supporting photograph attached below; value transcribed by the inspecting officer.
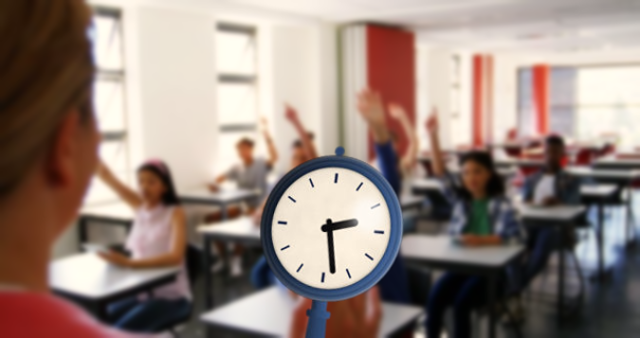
2:28
